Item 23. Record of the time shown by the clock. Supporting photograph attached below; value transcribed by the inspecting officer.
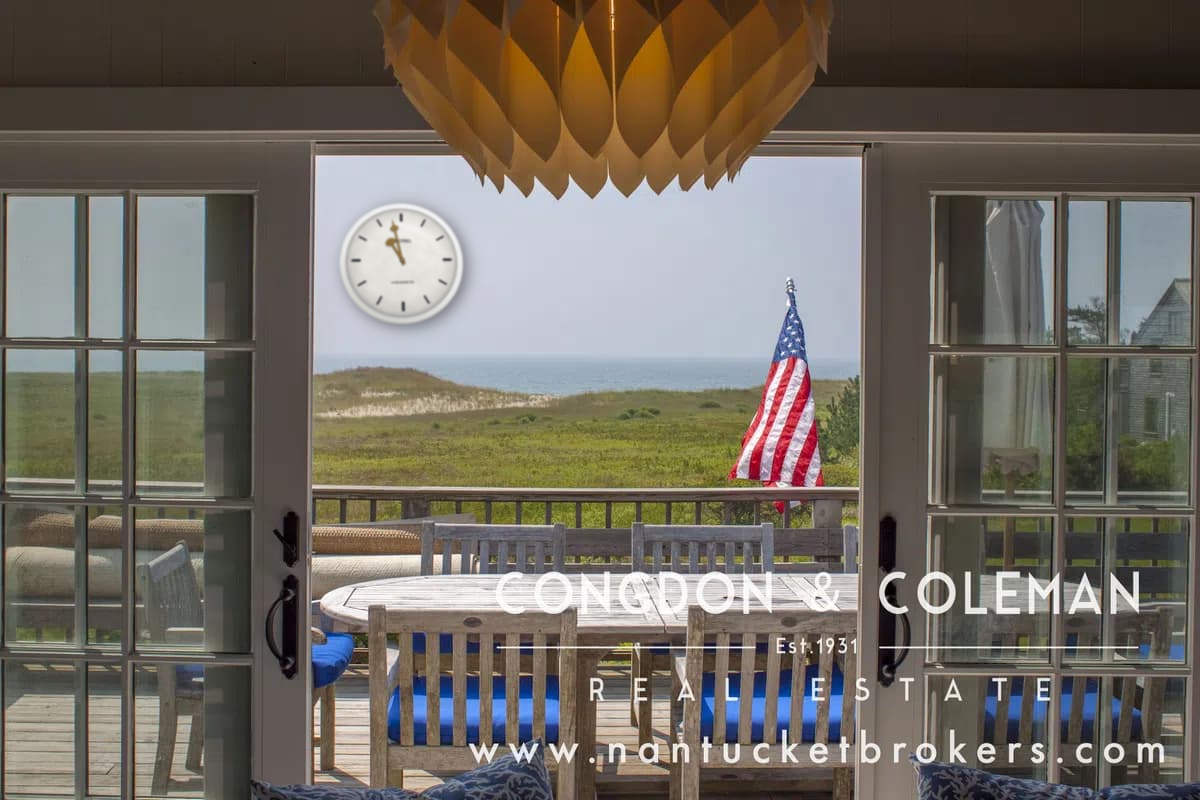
10:58
